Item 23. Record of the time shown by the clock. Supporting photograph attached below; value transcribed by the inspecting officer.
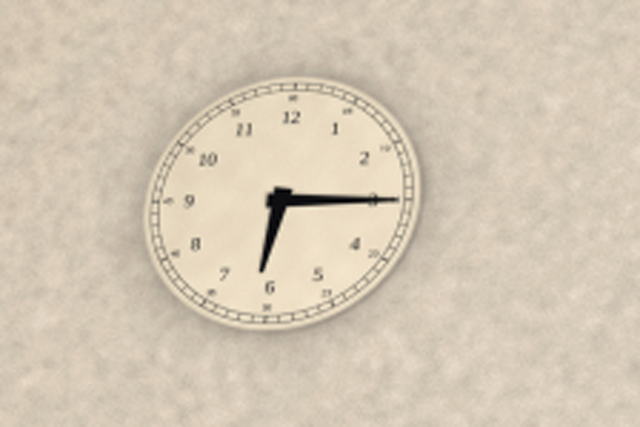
6:15
